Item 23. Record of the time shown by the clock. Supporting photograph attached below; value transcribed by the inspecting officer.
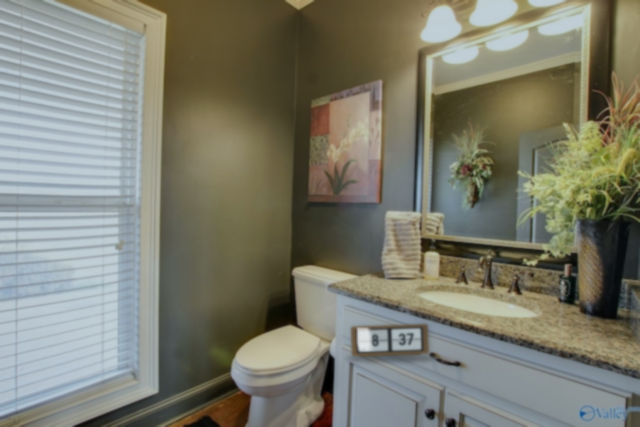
8:37
